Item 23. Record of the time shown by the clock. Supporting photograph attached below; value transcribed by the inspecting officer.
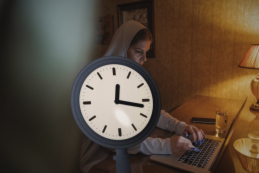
12:17
